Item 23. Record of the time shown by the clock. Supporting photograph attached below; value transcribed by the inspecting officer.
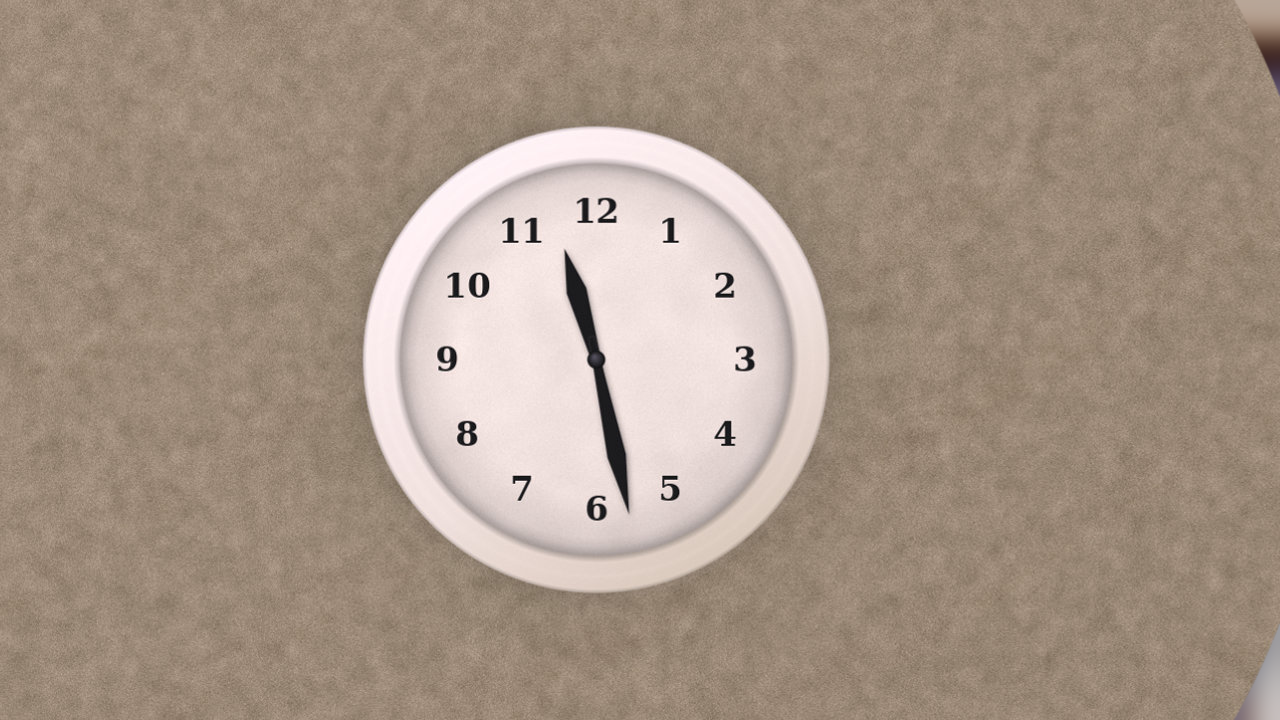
11:28
